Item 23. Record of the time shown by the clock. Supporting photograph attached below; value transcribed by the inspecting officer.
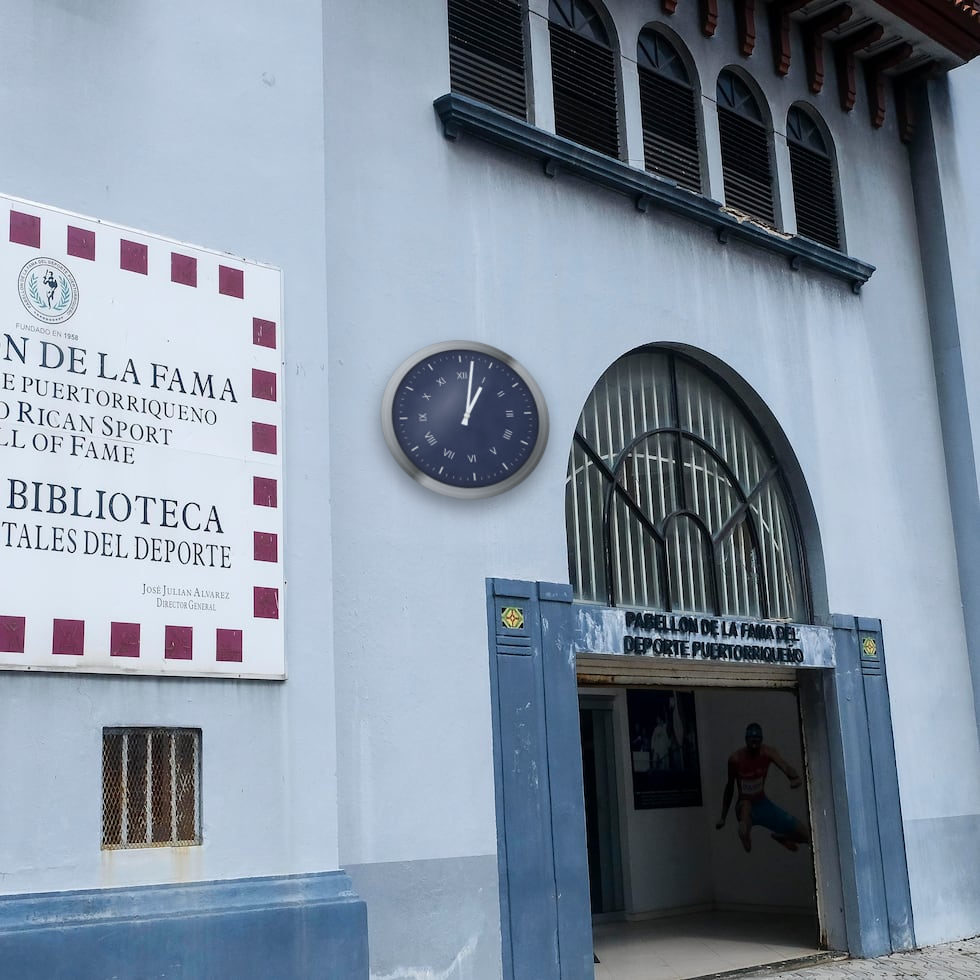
1:02
